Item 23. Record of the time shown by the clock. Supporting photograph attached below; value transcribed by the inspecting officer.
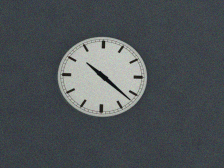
10:22
